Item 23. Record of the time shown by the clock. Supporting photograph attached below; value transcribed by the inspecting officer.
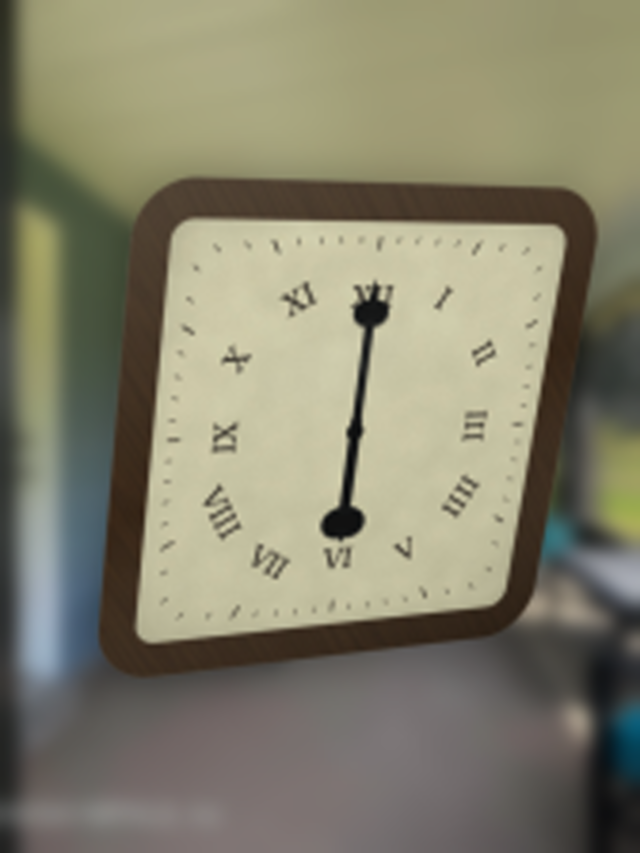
6:00
